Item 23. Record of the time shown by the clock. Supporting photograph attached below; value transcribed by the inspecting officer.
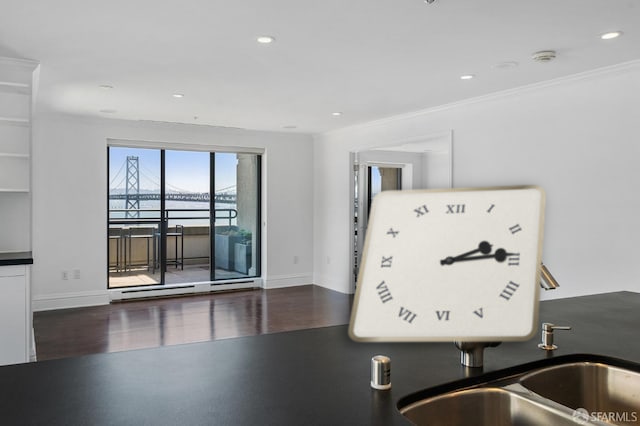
2:14
